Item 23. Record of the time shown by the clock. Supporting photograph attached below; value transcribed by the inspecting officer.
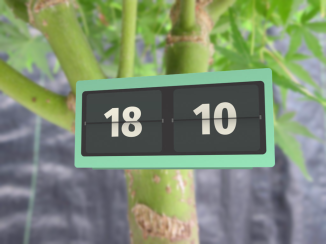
18:10
